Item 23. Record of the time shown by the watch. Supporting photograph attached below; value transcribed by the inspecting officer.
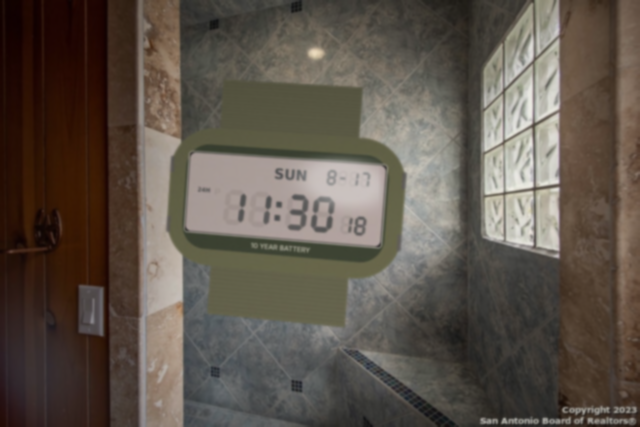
11:30:18
